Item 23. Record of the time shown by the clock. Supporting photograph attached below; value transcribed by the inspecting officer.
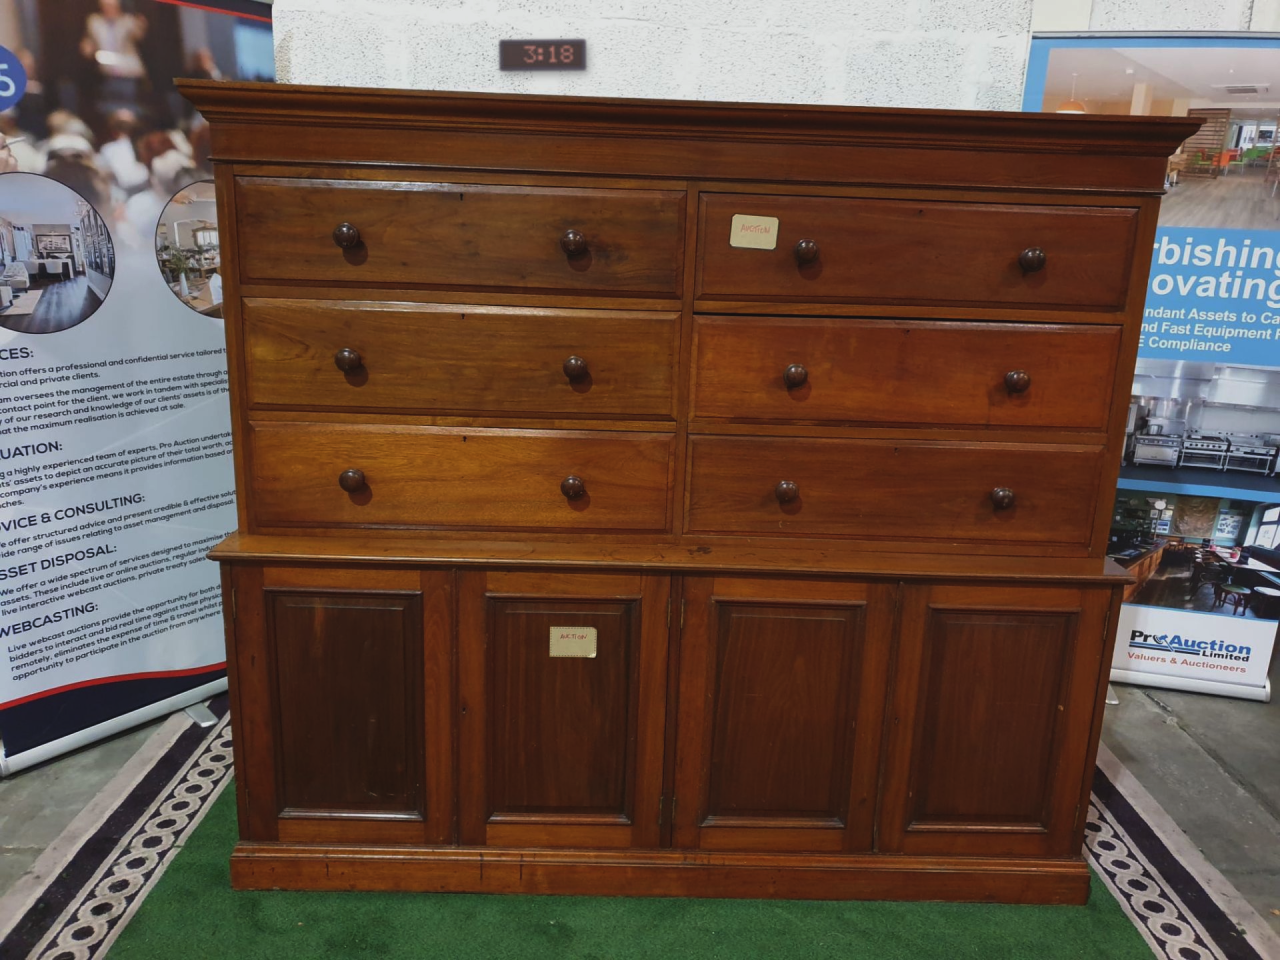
3:18
